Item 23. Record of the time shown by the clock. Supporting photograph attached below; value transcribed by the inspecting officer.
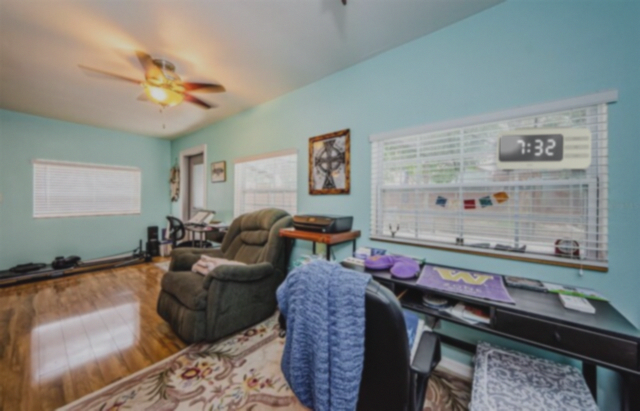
7:32
